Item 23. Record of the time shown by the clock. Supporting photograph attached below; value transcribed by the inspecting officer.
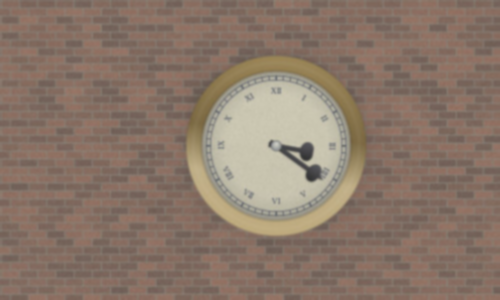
3:21
